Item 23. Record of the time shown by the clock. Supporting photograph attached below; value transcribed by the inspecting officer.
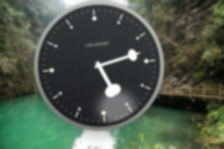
5:13
